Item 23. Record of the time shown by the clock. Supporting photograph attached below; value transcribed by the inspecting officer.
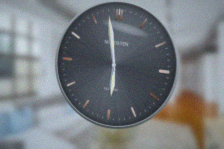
5:58
